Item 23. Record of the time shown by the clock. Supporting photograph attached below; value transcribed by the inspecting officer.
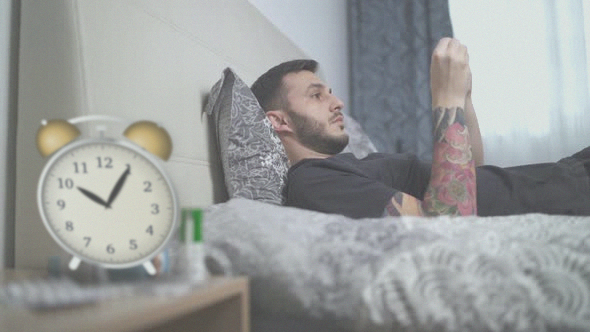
10:05
